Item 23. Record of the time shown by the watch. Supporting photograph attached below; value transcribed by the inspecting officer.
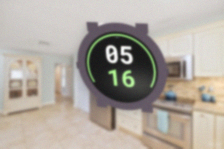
5:16
